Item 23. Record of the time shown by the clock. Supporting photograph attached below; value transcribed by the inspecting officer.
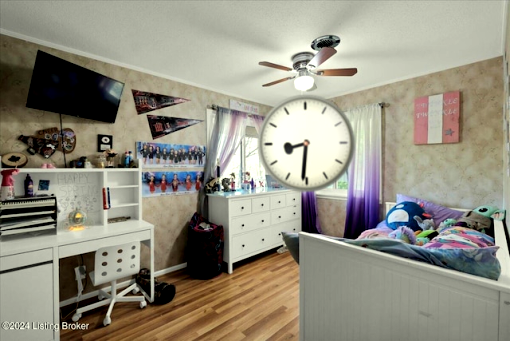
8:31
